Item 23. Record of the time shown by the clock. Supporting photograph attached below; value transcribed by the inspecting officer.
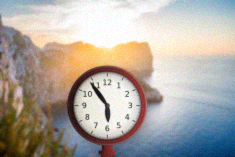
5:54
